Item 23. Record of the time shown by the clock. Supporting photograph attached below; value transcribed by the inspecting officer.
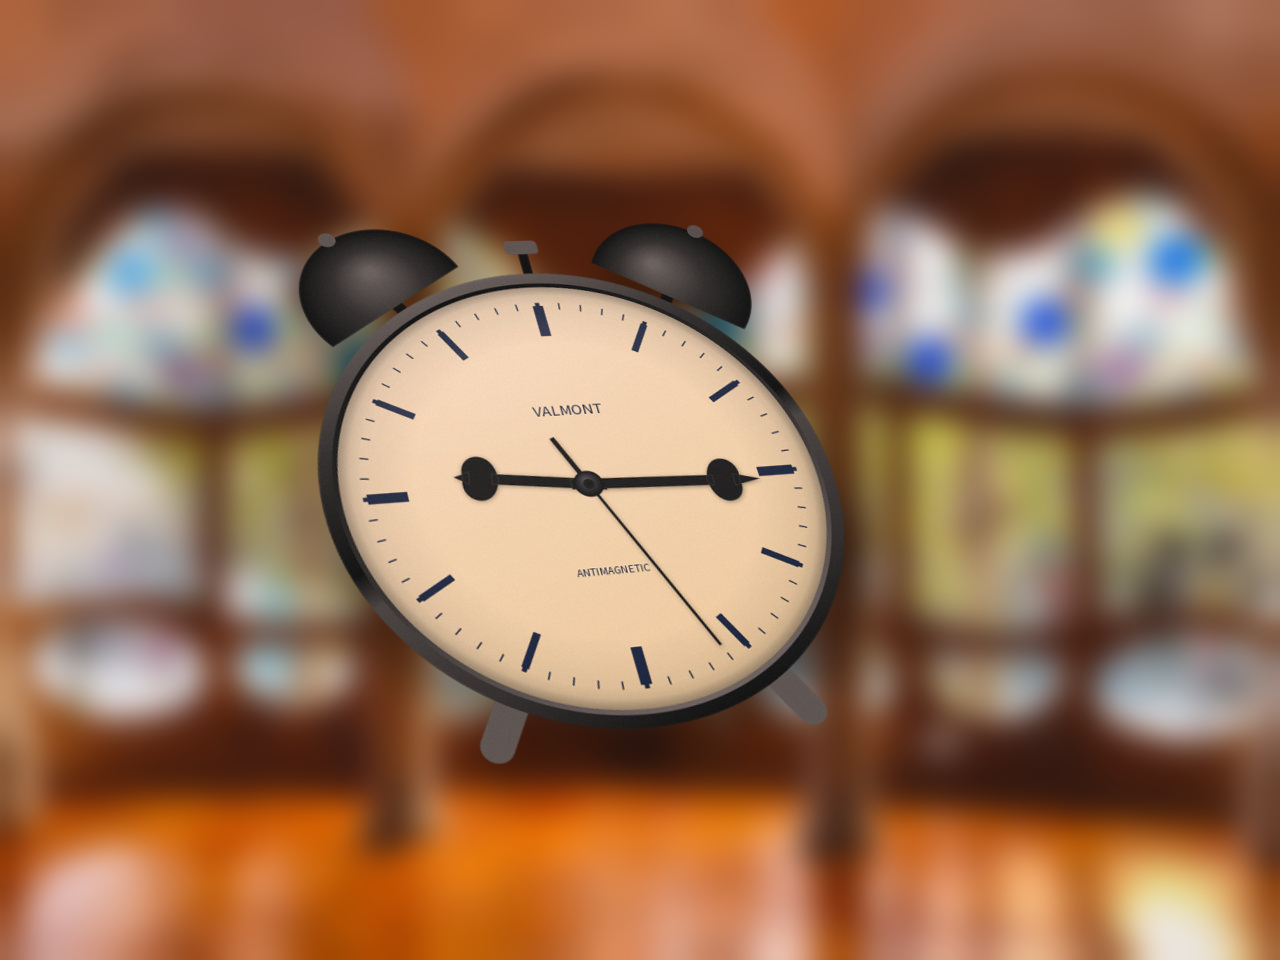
9:15:26
